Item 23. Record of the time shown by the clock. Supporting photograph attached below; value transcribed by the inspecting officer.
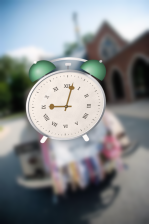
9:02
